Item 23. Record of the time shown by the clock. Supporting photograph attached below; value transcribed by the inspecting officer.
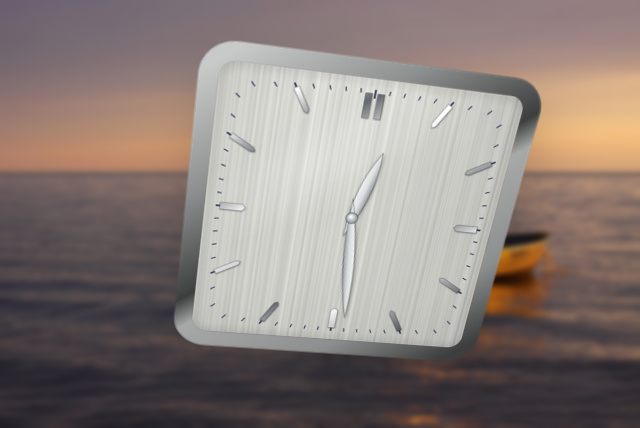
12:29
